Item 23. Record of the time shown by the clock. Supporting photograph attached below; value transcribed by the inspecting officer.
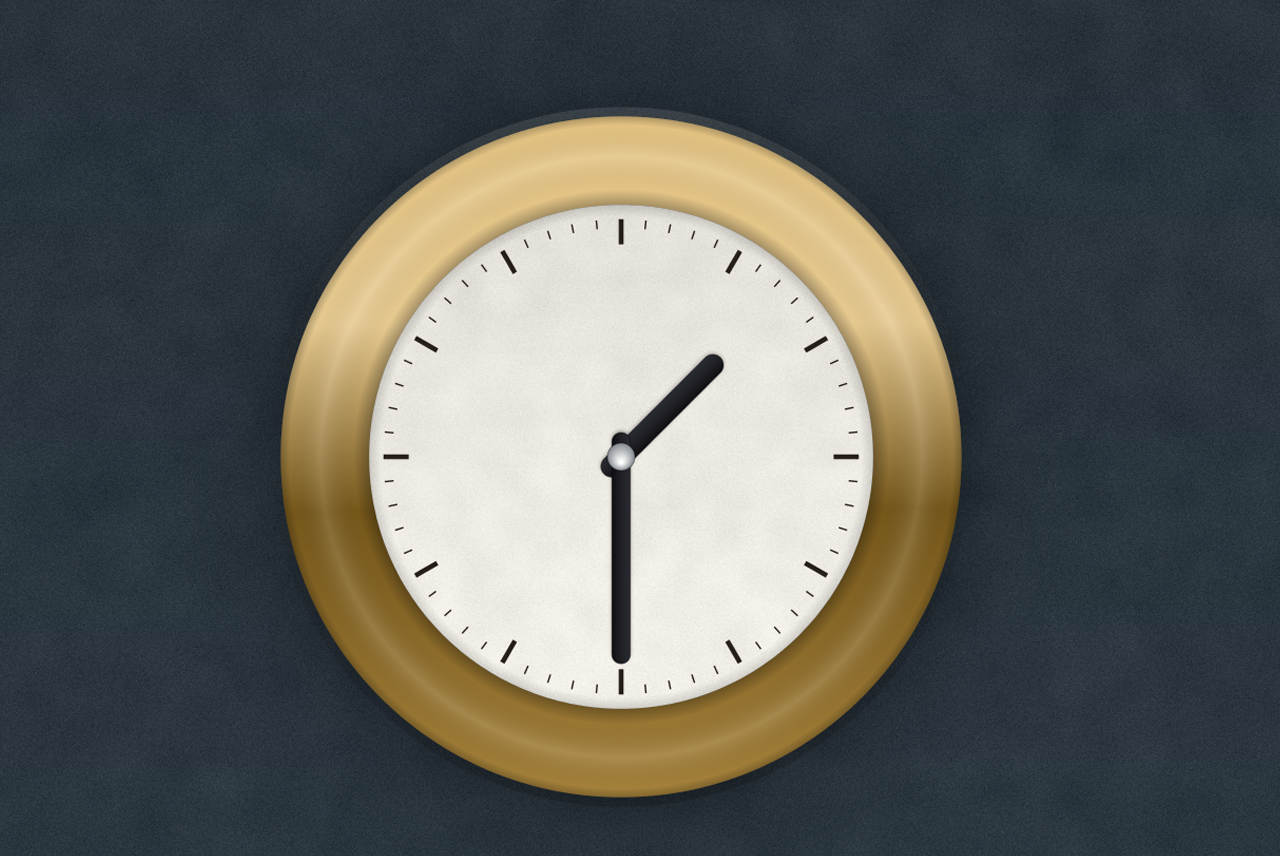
1:30
